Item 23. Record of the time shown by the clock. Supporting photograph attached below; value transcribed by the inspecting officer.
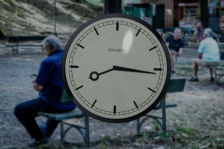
8:16
